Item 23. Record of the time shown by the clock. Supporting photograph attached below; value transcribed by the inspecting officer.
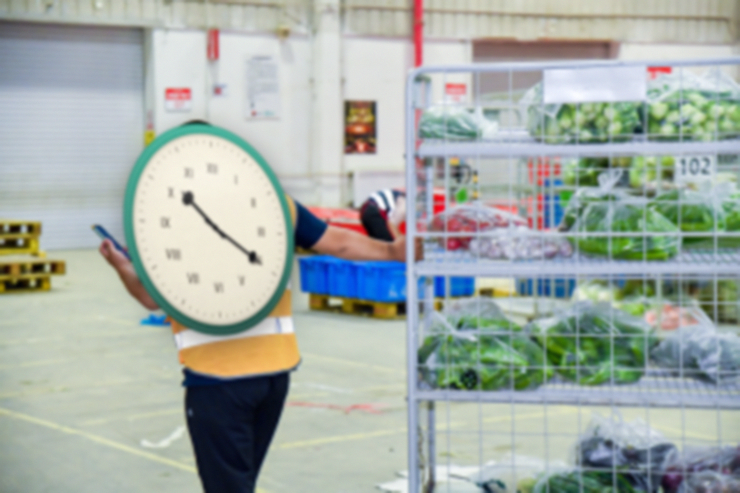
10:20
